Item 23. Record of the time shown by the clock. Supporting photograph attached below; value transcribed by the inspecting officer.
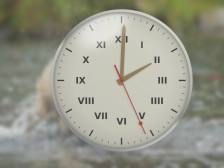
2:00:26
